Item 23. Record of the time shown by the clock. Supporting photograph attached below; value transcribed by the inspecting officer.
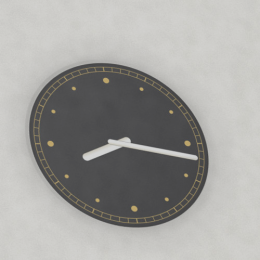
8:17
